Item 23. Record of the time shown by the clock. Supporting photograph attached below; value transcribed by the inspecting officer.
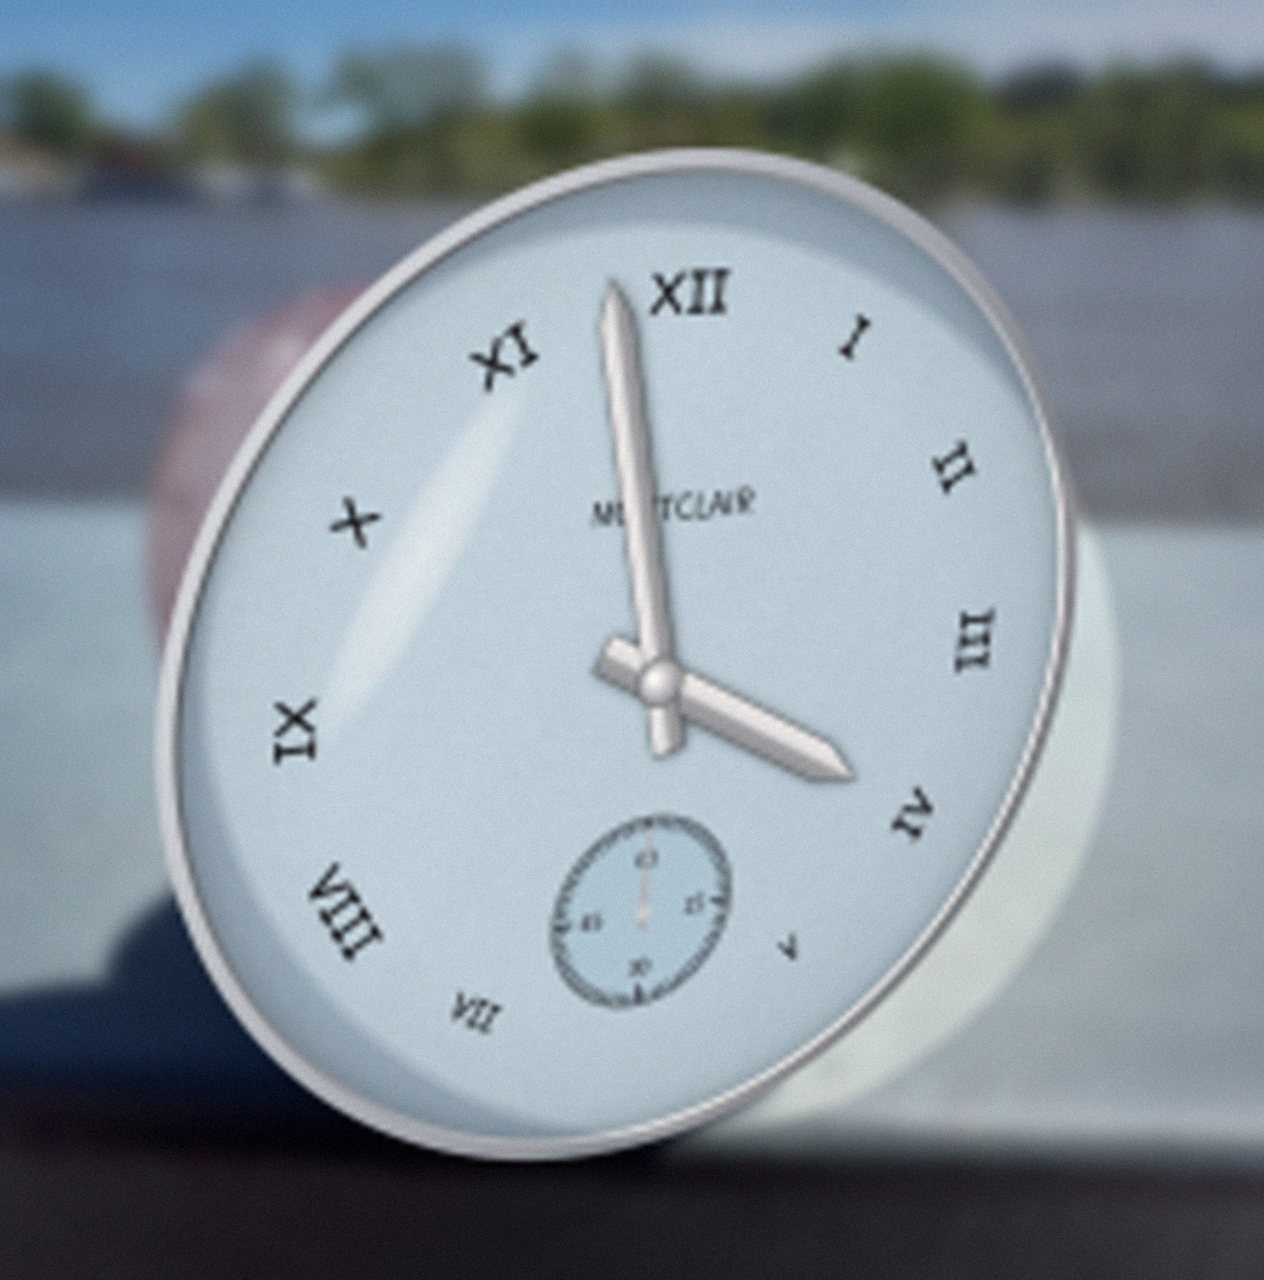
3:58
